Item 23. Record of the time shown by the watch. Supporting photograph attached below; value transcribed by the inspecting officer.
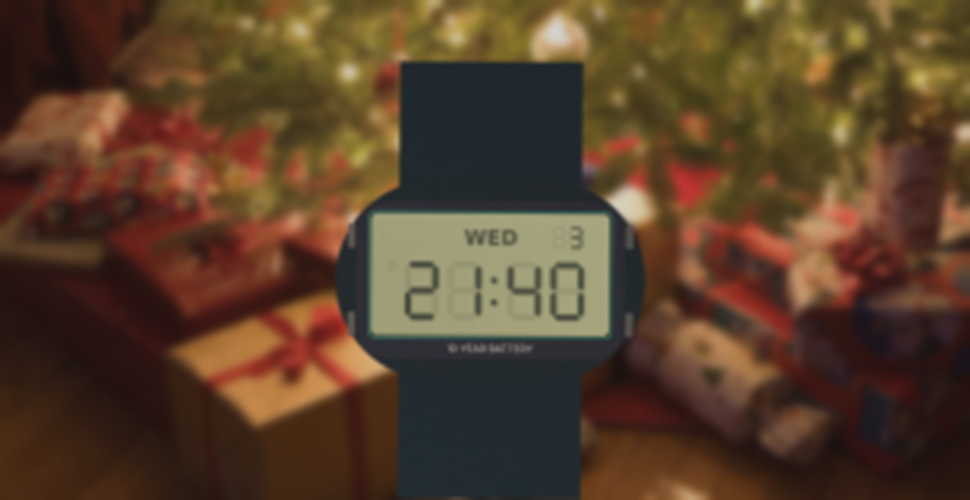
21:40
